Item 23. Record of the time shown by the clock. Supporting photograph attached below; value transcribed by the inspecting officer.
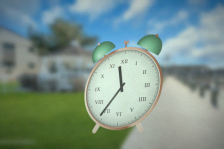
11:36
